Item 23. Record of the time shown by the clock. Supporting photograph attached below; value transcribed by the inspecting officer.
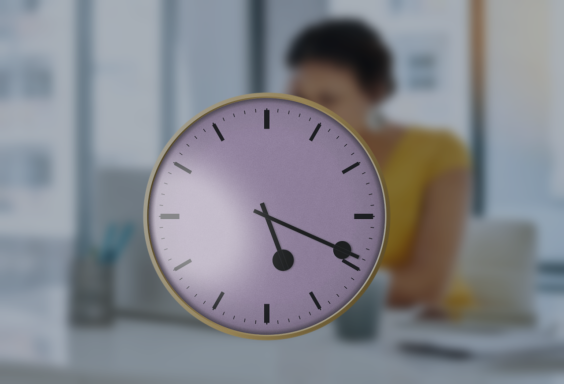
5:19
